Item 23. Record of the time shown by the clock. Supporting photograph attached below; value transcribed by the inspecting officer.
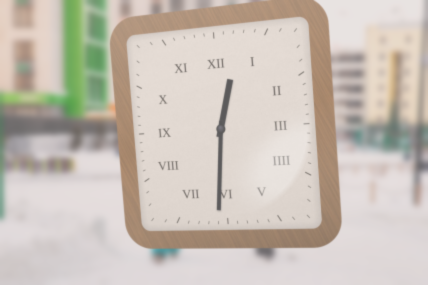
12:31
